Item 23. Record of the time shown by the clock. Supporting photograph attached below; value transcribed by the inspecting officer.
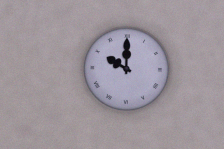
10:00
